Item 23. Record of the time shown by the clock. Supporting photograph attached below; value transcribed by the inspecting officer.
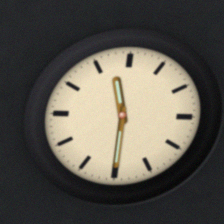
11:30
